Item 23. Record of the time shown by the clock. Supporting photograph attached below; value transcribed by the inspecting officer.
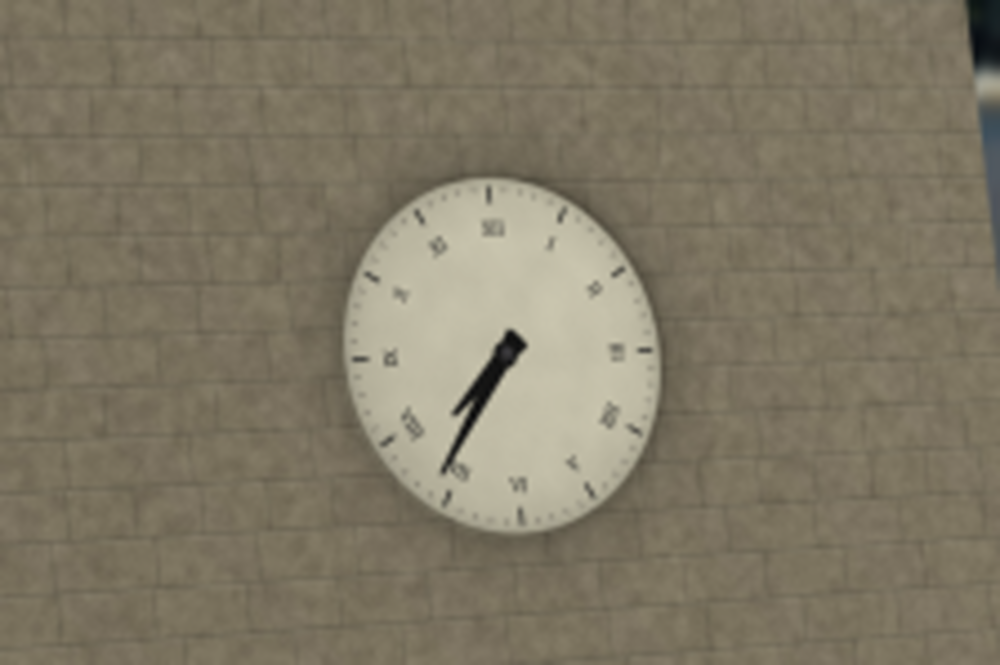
7:36
